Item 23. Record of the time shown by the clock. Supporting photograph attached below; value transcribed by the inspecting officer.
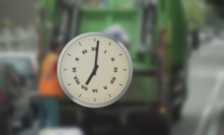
7:01
